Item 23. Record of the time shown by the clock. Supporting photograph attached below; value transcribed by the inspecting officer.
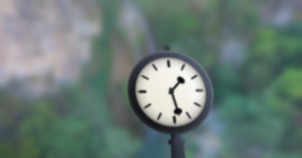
1:28
